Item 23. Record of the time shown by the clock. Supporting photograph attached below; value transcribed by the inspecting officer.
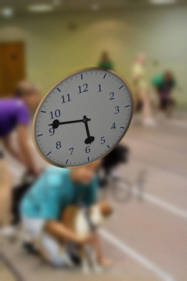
5:47
